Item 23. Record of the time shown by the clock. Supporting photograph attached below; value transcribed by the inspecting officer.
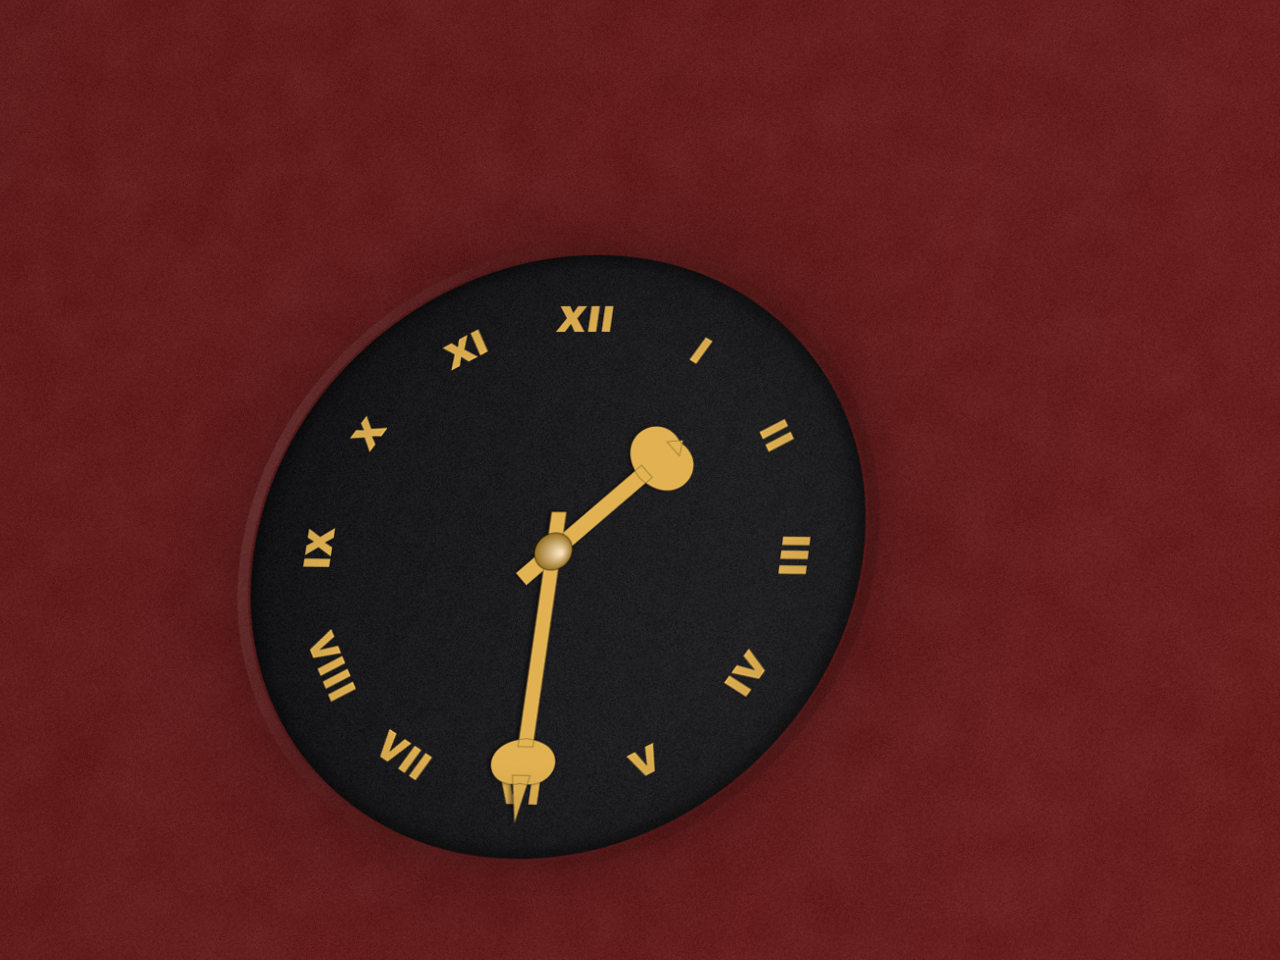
1:30
